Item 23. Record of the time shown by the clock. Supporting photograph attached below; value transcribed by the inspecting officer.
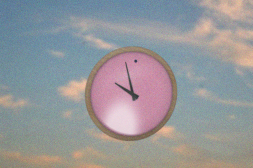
9:57
